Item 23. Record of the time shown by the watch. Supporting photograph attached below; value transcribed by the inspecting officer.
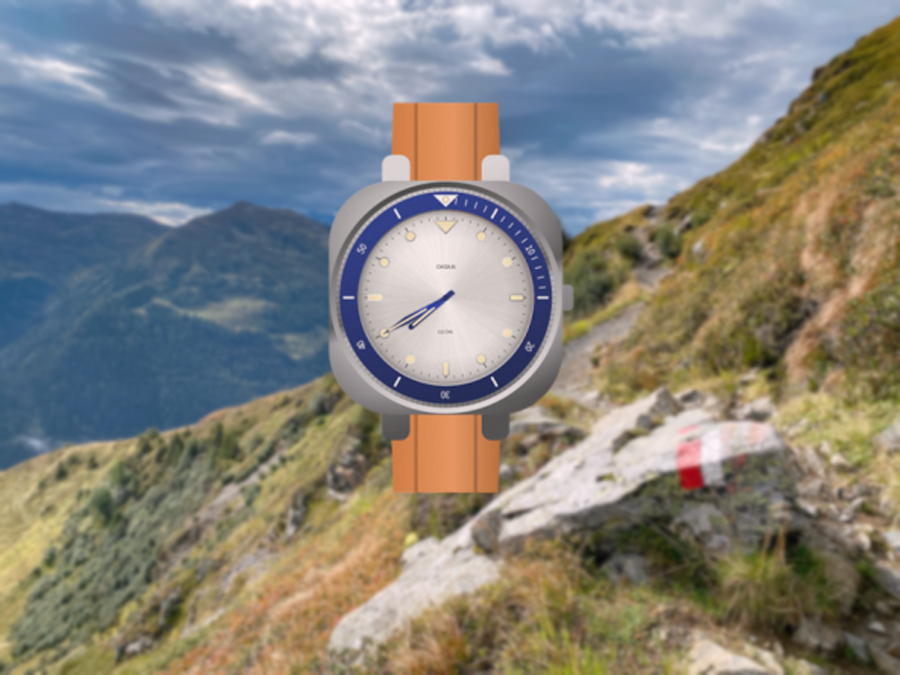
7:40
